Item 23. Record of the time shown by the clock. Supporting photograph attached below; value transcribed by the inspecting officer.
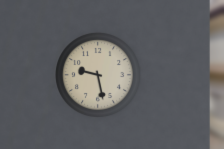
9:28
